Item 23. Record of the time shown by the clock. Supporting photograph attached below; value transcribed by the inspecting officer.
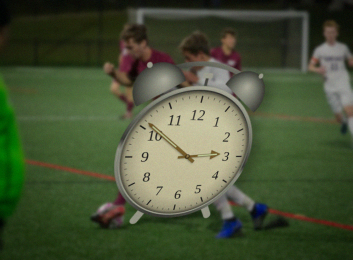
2:51
